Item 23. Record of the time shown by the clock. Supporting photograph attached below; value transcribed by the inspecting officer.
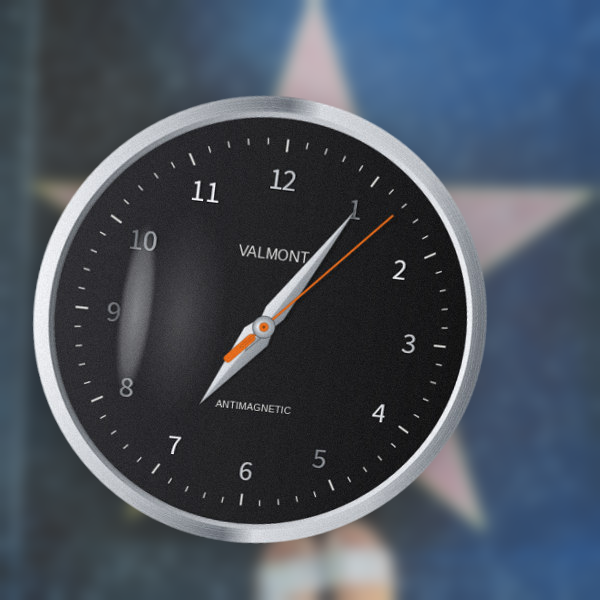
7:05:07
